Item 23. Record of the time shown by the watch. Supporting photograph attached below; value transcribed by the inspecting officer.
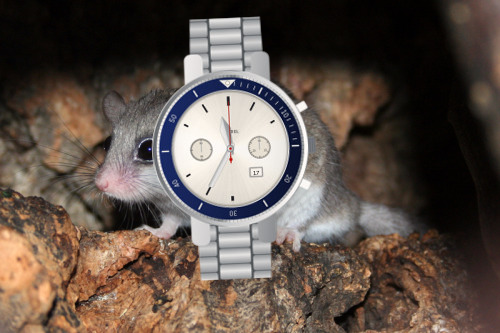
11:35
